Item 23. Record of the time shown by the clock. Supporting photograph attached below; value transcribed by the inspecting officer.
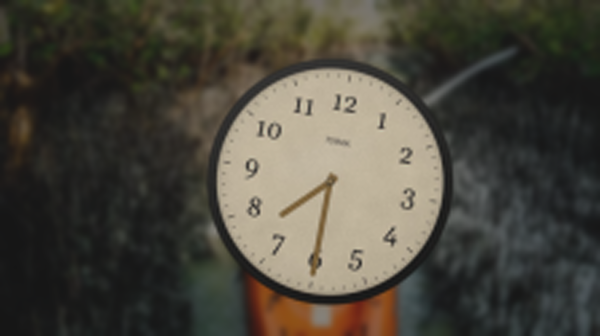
7:30
